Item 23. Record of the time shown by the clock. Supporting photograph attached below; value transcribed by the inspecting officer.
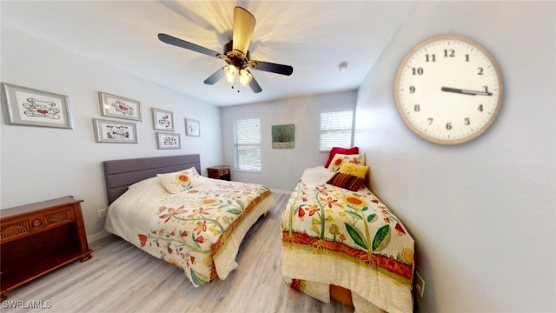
3:16
